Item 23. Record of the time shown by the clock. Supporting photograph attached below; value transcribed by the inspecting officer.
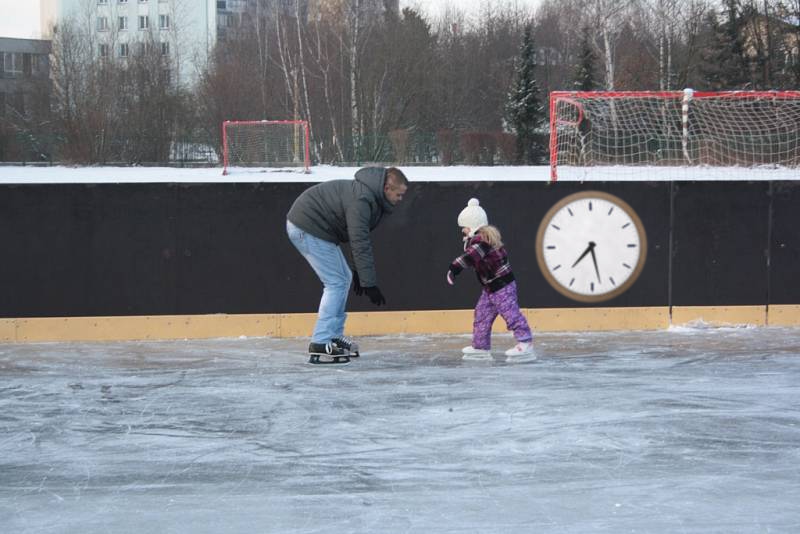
7:28
